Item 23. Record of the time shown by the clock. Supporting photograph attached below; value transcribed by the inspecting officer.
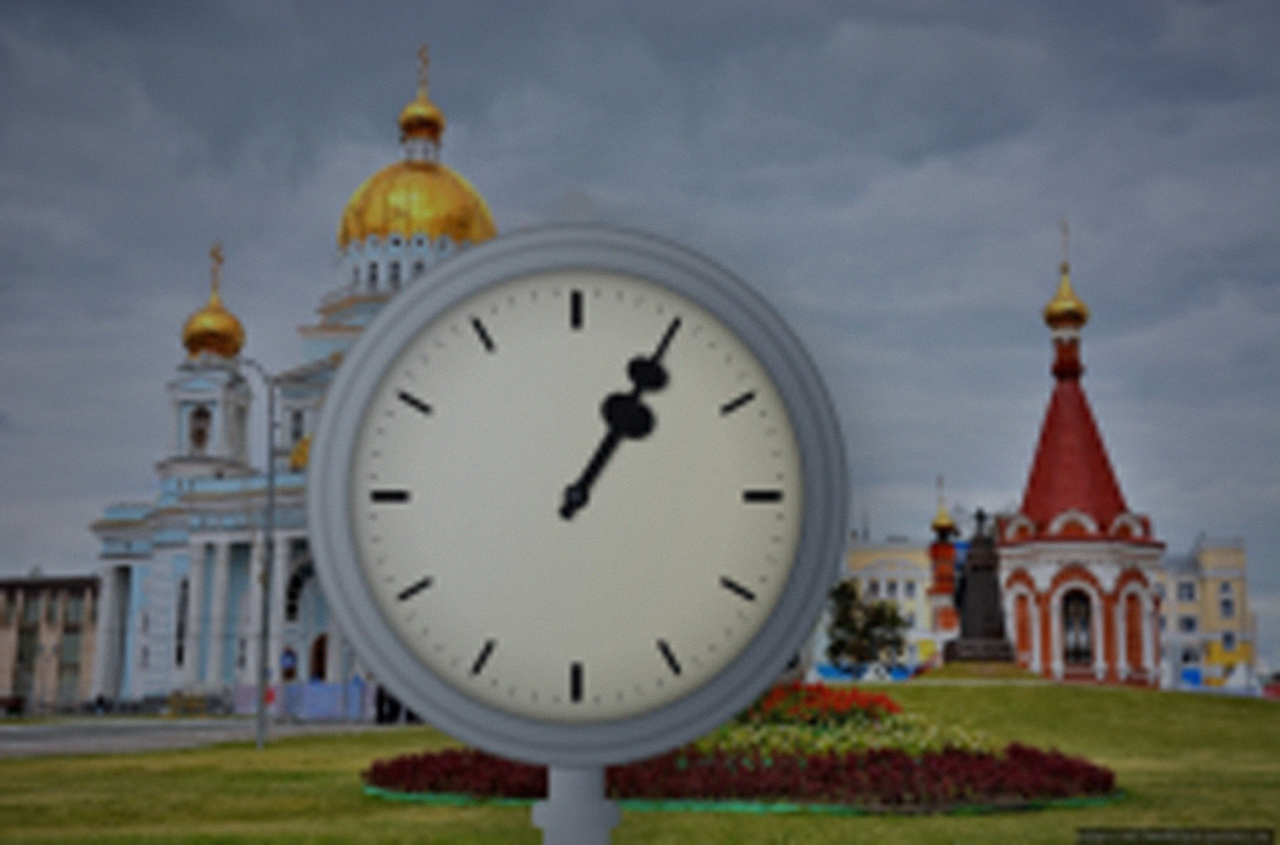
1:05
